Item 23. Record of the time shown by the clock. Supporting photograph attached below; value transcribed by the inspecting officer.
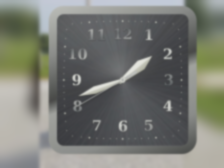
1:41:40
